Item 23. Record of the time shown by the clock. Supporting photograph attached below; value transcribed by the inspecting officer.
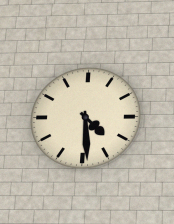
4:29
